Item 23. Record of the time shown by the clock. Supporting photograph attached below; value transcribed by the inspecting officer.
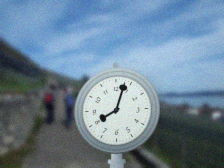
8:03
